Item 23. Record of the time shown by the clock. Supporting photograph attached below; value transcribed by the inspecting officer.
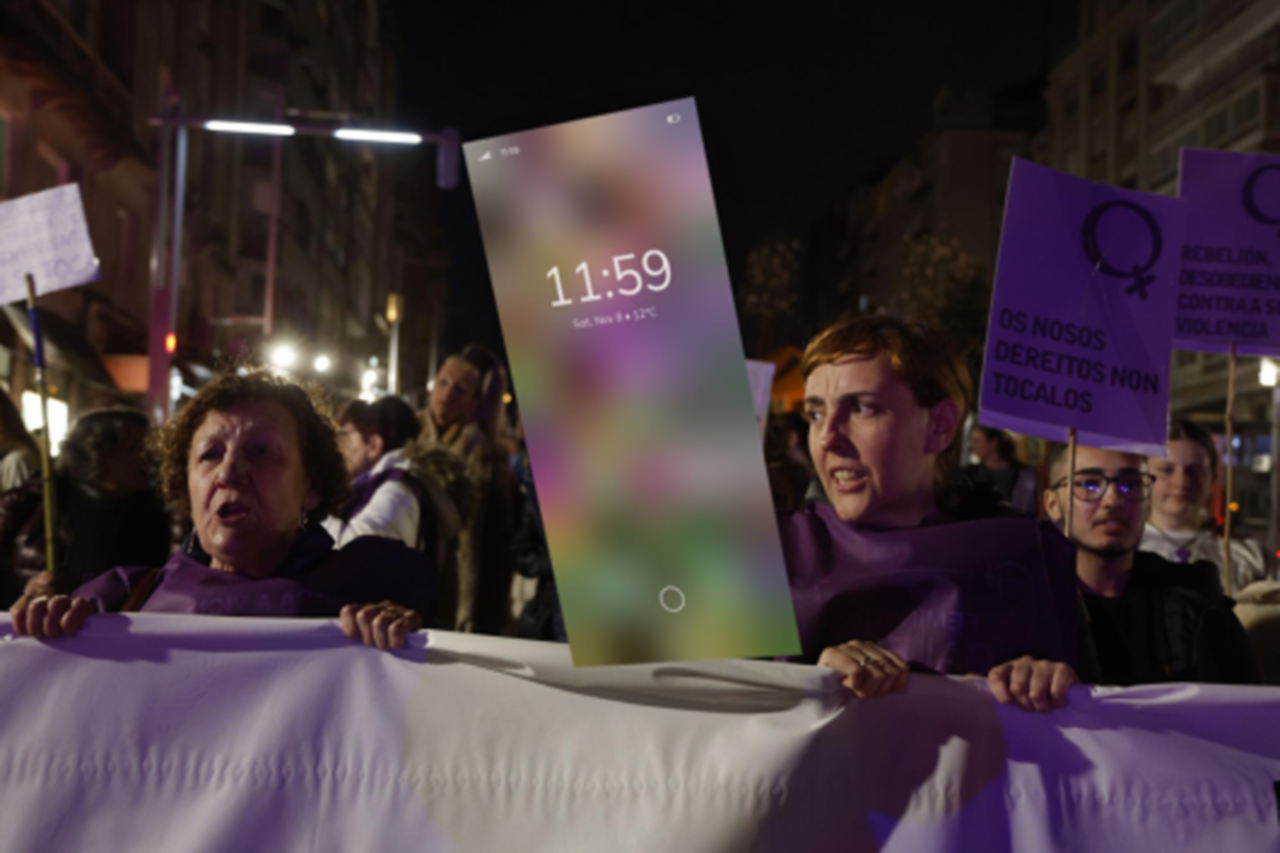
11:59
